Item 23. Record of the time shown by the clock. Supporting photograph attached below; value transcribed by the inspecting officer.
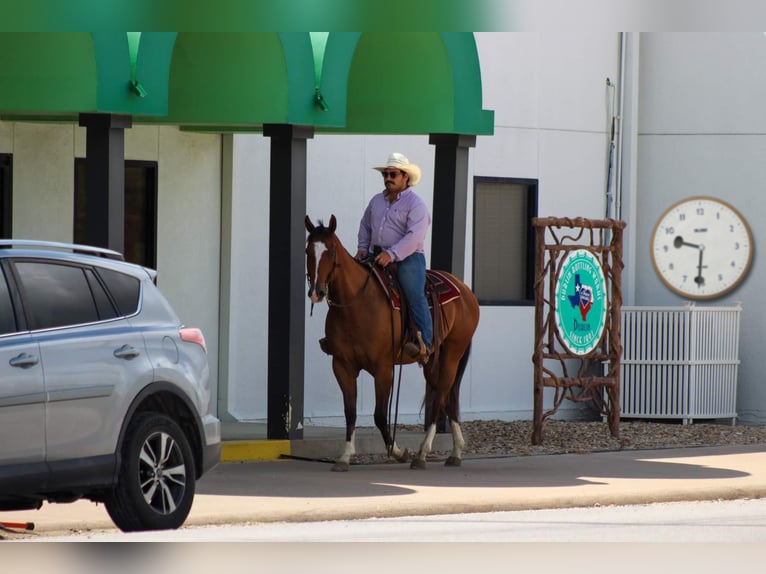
9:31
